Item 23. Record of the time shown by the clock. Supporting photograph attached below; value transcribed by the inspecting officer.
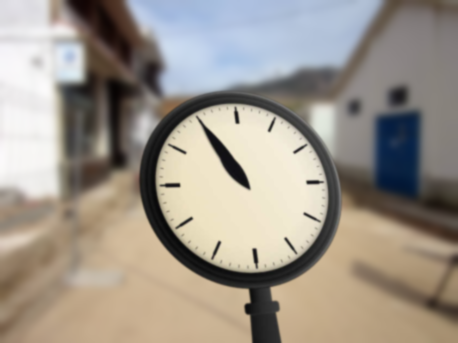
10:55
